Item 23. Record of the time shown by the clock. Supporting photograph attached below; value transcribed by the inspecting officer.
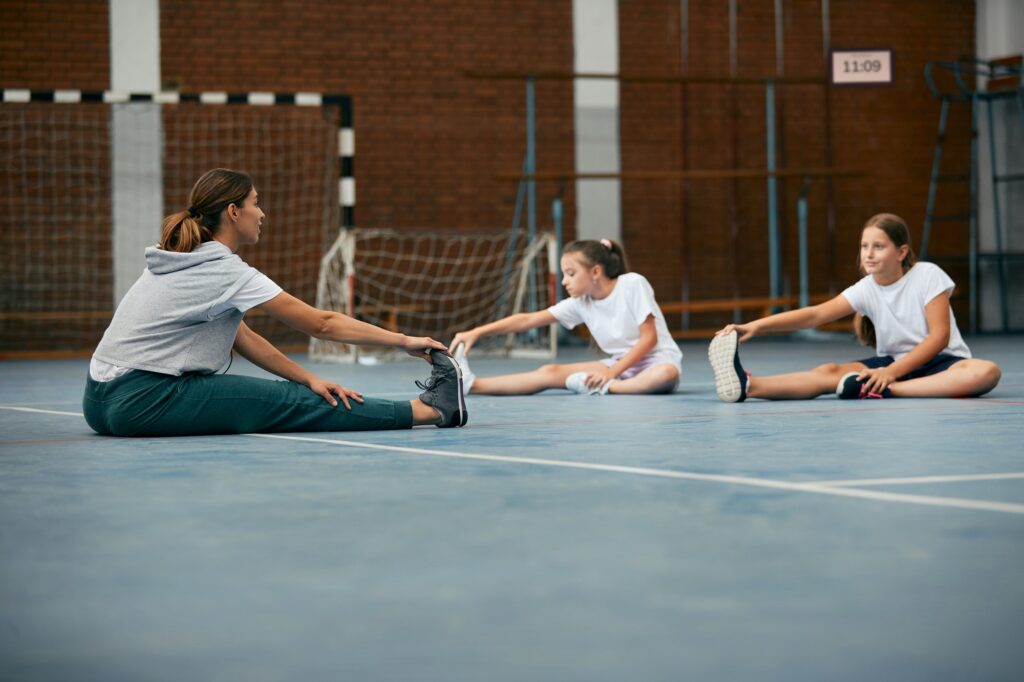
11:09
